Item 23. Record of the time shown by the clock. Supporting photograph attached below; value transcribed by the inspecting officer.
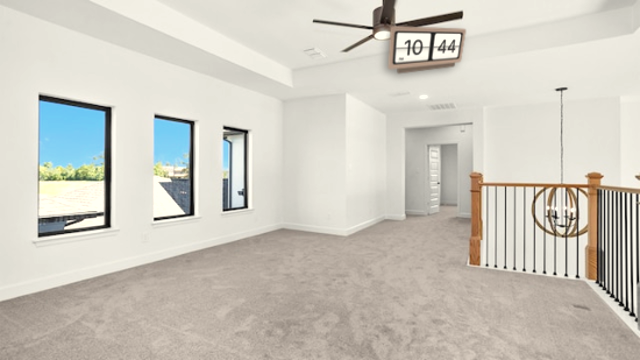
10:44
